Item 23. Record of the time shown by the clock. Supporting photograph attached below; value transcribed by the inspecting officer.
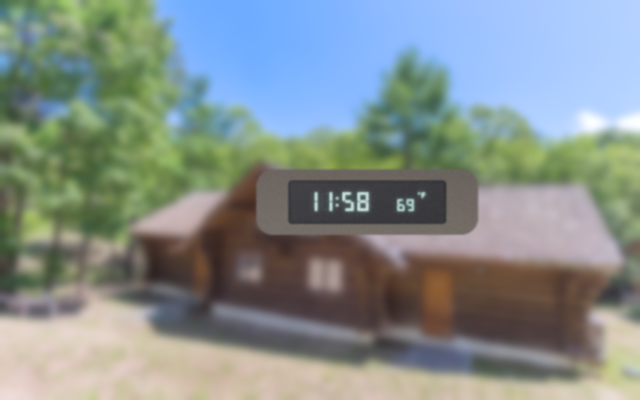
11:58
